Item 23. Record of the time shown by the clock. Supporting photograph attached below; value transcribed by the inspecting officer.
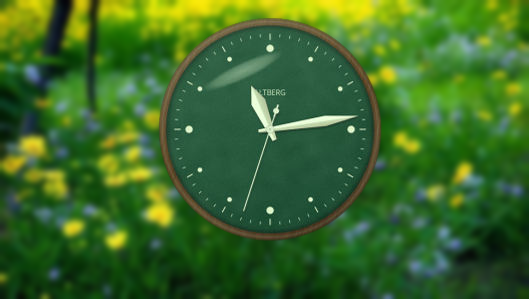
11:13:33
